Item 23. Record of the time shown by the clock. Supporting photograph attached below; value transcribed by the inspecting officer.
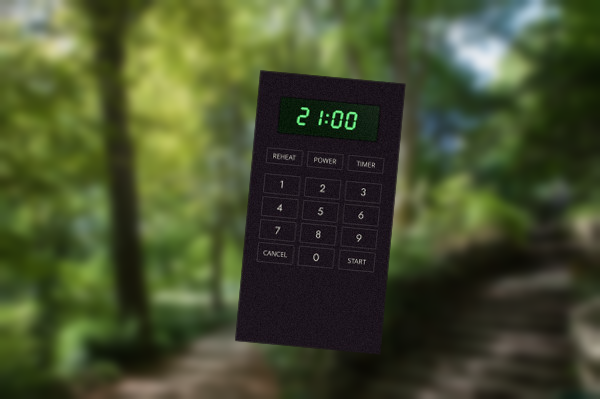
21:00
